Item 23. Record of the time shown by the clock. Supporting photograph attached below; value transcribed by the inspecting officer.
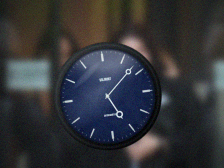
5:08
